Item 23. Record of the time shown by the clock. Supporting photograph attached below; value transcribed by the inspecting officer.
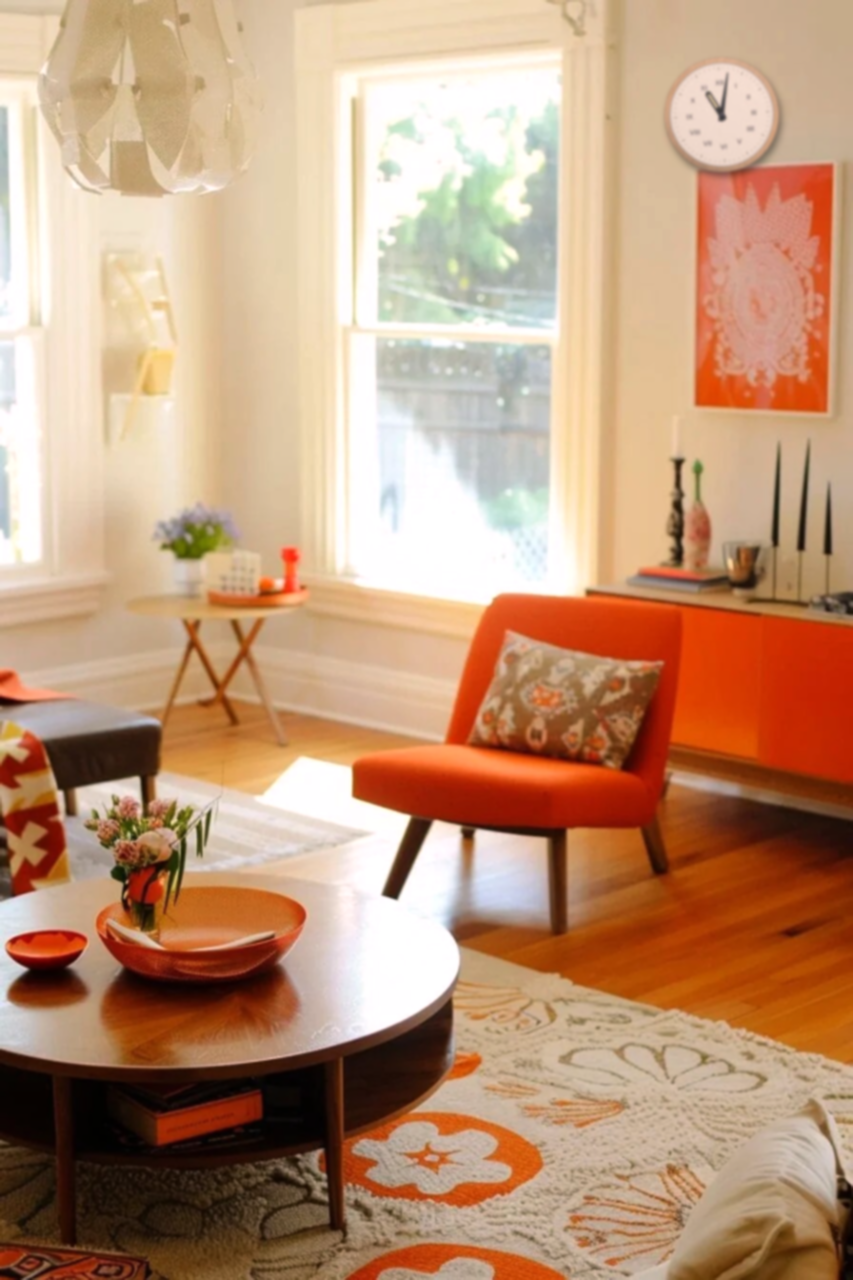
11:02
